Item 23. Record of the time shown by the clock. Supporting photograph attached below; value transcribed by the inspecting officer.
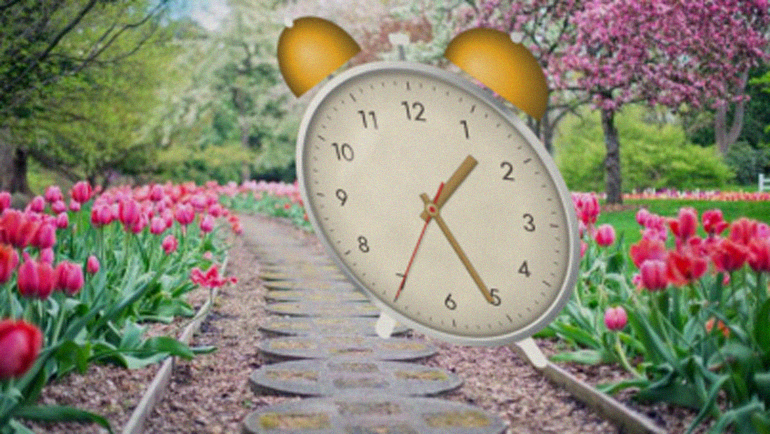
1:25:35
